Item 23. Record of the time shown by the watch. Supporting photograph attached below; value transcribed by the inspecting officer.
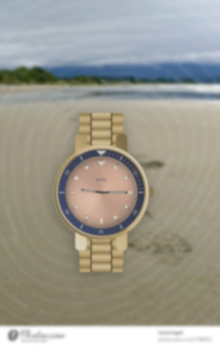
9:15
